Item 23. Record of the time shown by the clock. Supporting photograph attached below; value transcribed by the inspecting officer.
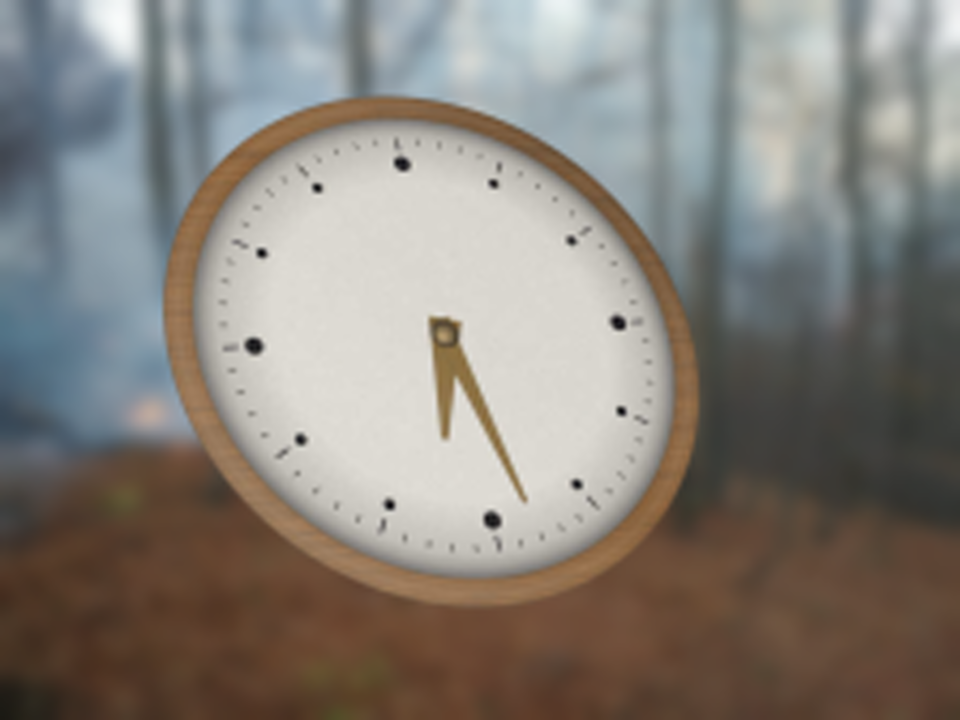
6:28
